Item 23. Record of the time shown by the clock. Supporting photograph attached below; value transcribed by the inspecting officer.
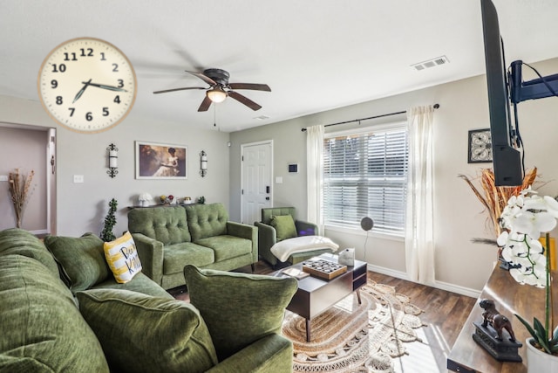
7:17
